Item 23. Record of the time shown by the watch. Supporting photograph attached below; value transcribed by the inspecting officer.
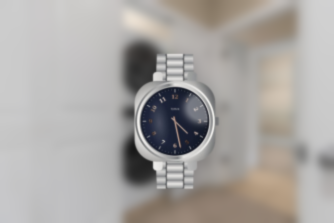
4:28
